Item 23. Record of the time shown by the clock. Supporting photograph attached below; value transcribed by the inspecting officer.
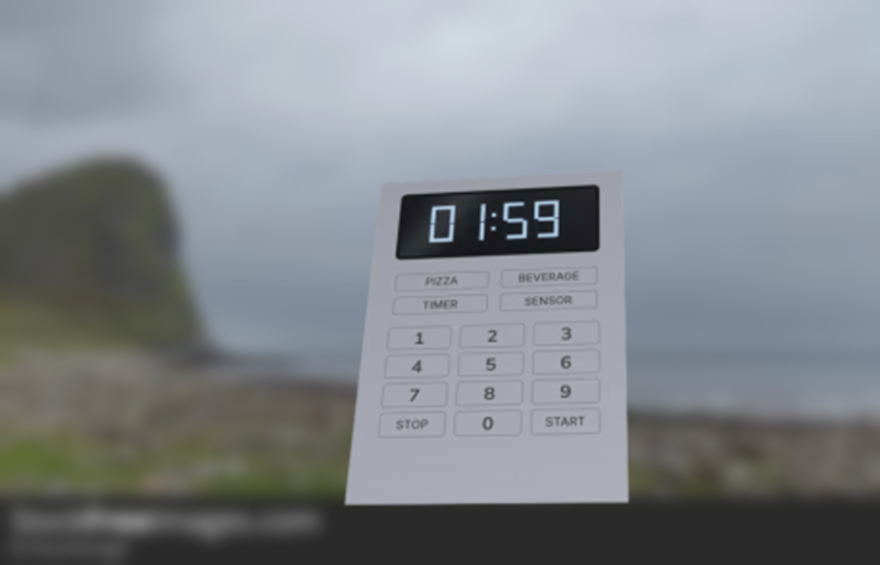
1:59
